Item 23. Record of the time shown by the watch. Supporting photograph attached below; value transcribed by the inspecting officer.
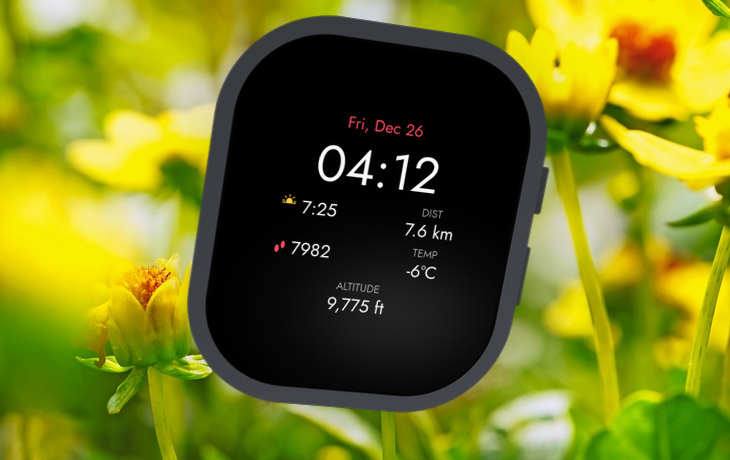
4:12
